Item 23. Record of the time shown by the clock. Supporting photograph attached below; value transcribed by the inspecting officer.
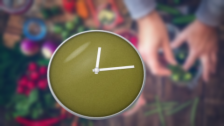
12:14
